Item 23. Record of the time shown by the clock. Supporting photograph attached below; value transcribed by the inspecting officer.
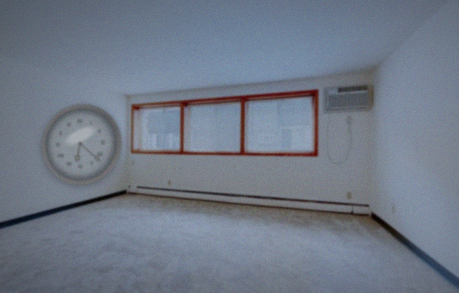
6:22
